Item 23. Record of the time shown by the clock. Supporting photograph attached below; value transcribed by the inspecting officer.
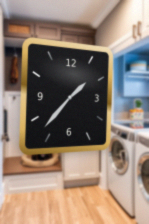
1:37
